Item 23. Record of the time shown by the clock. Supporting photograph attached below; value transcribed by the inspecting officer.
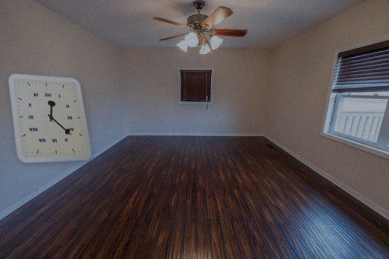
12:22
